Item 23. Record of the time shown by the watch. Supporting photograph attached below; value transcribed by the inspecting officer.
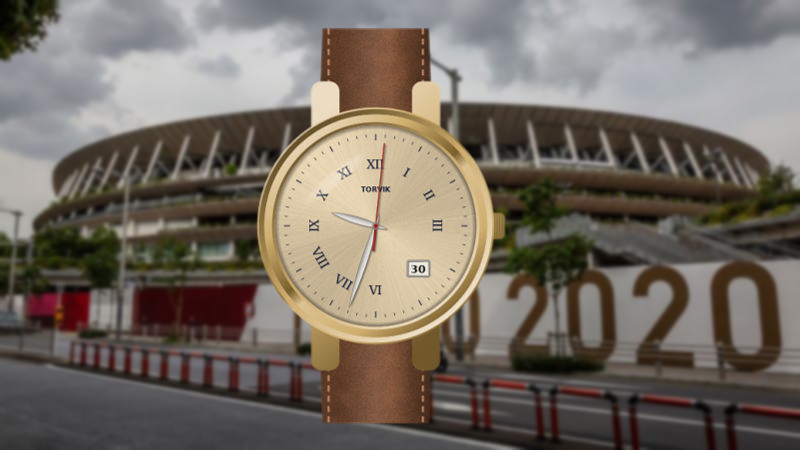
9:33:01
